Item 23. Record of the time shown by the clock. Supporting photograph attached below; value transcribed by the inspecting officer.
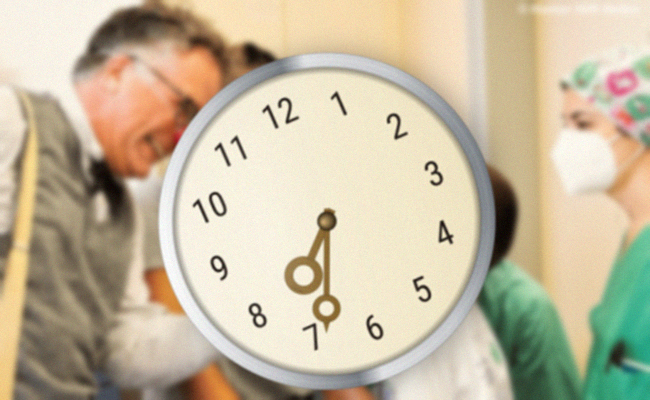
7:34
